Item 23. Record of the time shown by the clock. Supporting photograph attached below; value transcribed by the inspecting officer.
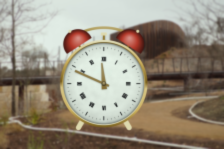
11:49
